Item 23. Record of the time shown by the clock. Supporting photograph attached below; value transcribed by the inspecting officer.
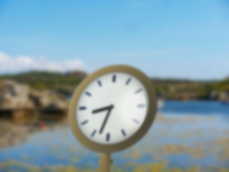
8:33
